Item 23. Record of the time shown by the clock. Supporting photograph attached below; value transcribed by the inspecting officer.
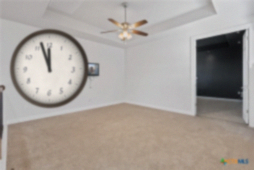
11:57
